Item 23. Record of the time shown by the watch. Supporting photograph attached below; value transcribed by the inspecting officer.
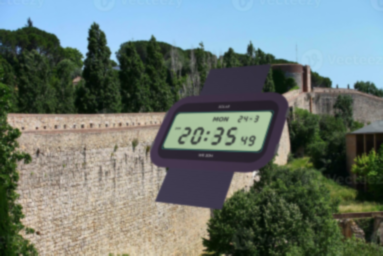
20:35
